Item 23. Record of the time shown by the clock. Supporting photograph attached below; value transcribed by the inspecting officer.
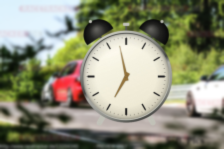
6:58
